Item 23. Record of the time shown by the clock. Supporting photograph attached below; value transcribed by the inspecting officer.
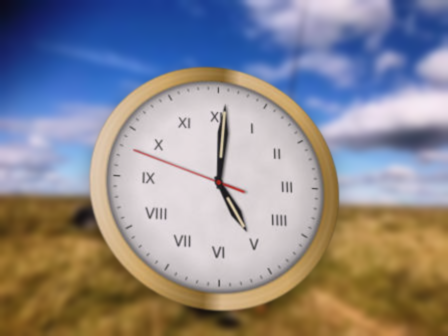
5:00:48
